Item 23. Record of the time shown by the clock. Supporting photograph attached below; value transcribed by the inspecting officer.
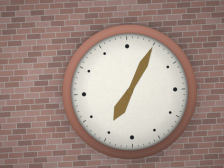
7:05
